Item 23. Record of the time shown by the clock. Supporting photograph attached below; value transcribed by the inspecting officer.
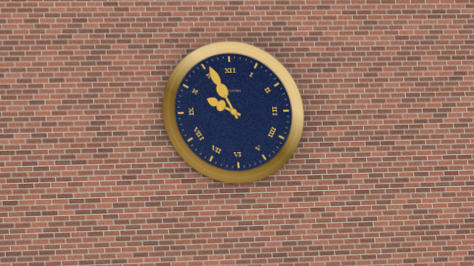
9:56
